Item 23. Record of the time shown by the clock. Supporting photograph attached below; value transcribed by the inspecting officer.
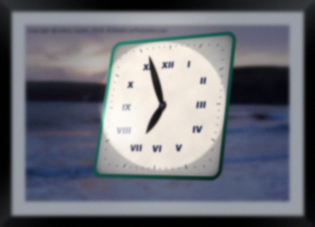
6:56
